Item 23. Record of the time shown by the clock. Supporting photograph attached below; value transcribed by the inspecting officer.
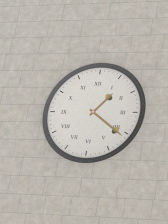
1:21
